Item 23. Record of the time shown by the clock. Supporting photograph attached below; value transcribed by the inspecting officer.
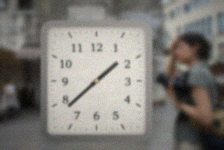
1:38
